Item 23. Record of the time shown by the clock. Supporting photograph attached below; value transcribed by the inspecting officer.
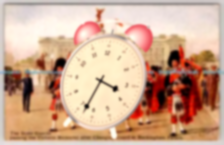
3:33
